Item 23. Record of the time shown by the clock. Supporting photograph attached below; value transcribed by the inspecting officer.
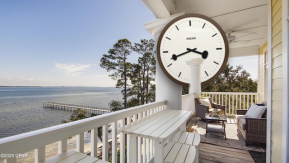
3:42
